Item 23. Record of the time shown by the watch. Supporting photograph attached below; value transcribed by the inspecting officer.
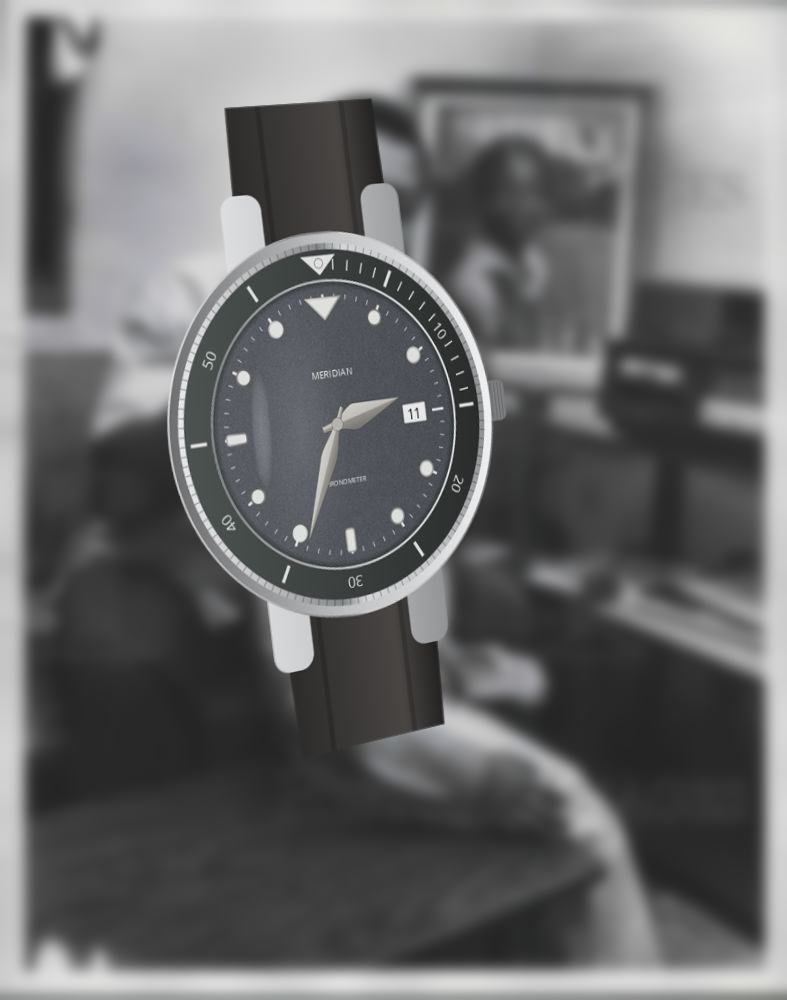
2:34
